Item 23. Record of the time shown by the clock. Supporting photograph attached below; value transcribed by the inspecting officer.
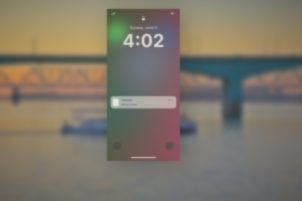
4:02
